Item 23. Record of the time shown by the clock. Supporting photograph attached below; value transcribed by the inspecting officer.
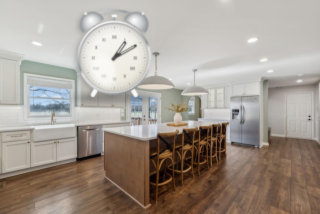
1:10
